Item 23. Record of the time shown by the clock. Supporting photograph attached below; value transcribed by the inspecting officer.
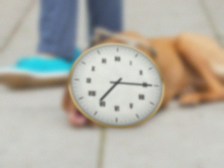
7:15
